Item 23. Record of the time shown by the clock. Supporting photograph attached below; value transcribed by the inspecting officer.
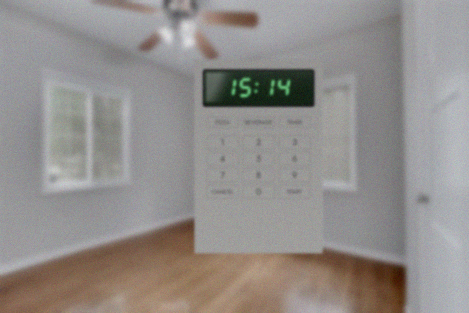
15:14
